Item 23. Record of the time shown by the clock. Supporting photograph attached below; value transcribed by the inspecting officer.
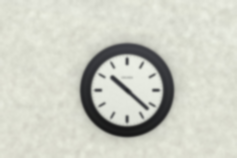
10:22
